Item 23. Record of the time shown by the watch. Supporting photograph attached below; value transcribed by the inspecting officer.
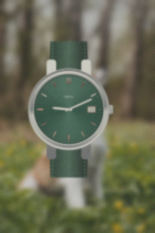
9:11
